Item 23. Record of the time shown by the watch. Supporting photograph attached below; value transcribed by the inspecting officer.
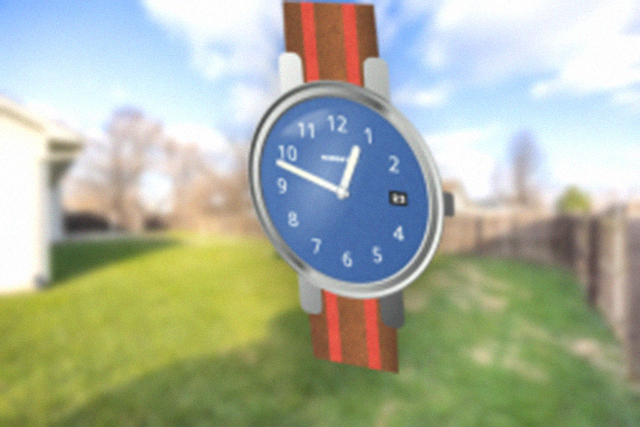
12:48
